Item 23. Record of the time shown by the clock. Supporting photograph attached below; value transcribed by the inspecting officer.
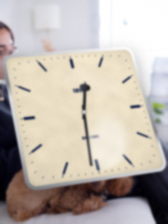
12:31
